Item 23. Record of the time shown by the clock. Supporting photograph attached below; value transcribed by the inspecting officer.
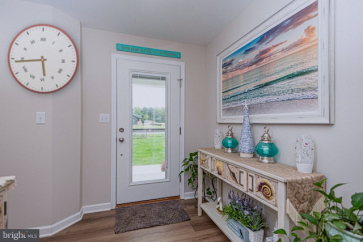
5:44
